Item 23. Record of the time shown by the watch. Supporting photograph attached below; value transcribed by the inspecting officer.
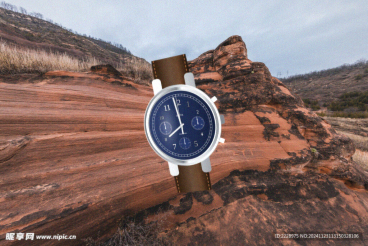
7:59
